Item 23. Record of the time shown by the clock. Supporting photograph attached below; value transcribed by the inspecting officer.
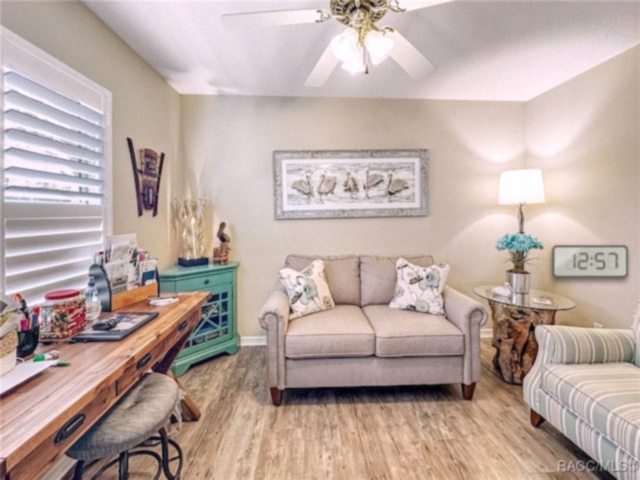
12:57
